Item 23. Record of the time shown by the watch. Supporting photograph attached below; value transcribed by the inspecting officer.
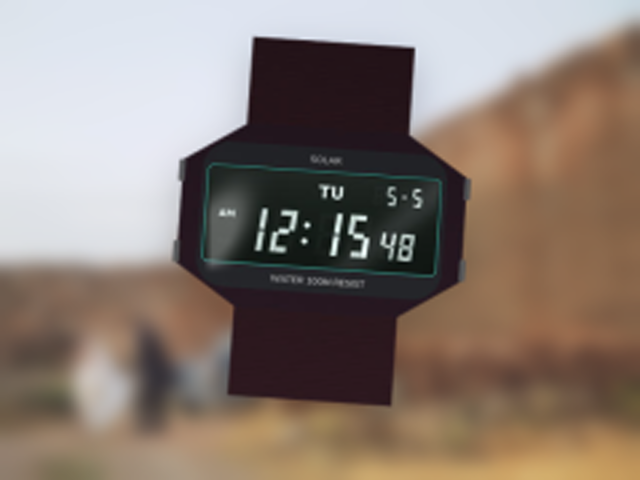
12:15:48
